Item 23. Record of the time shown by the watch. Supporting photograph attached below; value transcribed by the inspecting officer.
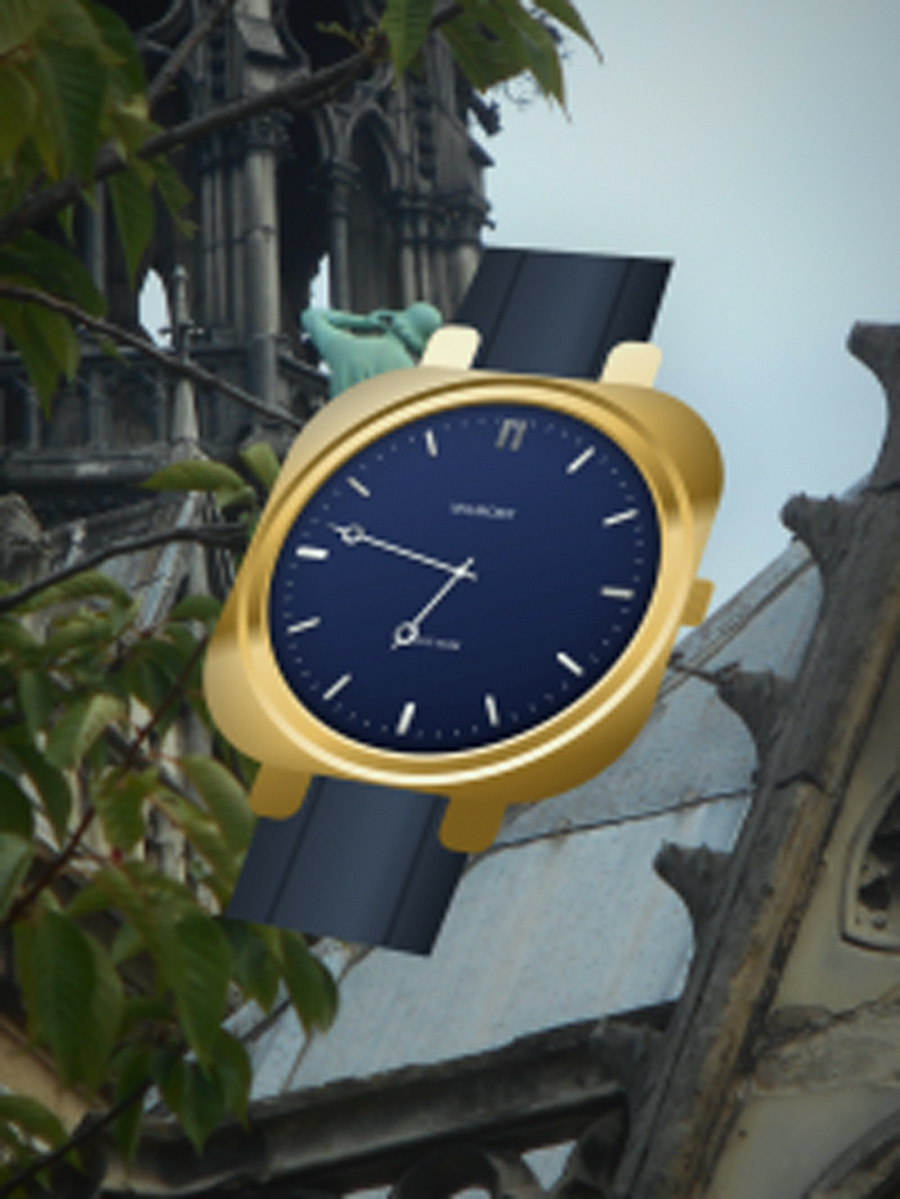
6:47
